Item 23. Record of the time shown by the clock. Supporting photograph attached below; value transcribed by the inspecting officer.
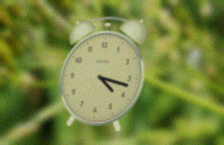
4:17
